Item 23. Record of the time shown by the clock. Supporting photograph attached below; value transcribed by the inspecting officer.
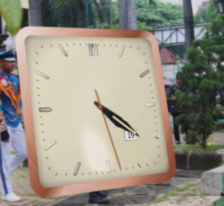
4:21:28
